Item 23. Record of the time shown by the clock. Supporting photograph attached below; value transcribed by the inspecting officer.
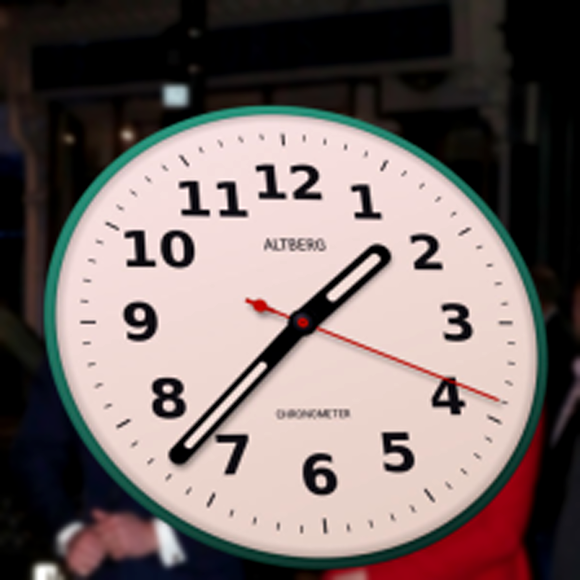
1:37:19
